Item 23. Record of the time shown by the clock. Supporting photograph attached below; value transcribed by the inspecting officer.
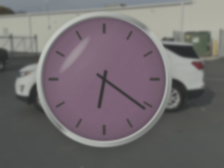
6:21
